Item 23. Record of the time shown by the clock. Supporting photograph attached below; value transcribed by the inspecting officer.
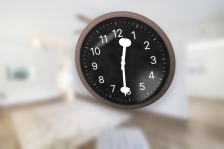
12:31
